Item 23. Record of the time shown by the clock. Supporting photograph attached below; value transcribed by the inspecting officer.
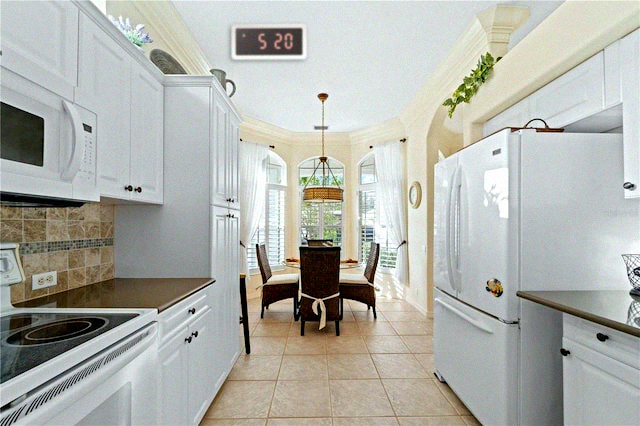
5:20
